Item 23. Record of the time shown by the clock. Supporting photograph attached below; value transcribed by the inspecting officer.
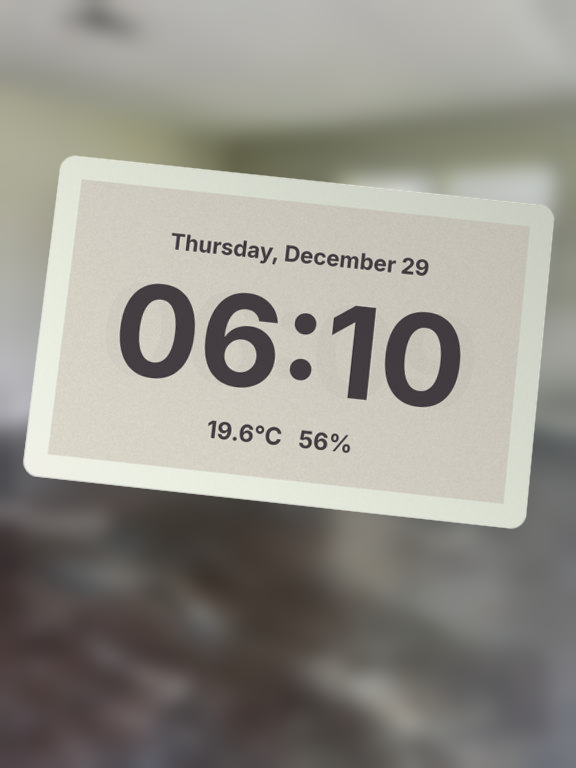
6:10
